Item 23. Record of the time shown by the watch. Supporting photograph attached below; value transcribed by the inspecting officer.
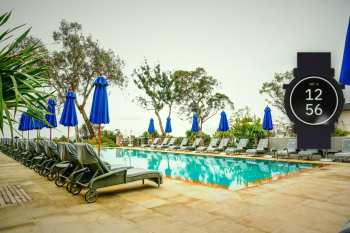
12:56
